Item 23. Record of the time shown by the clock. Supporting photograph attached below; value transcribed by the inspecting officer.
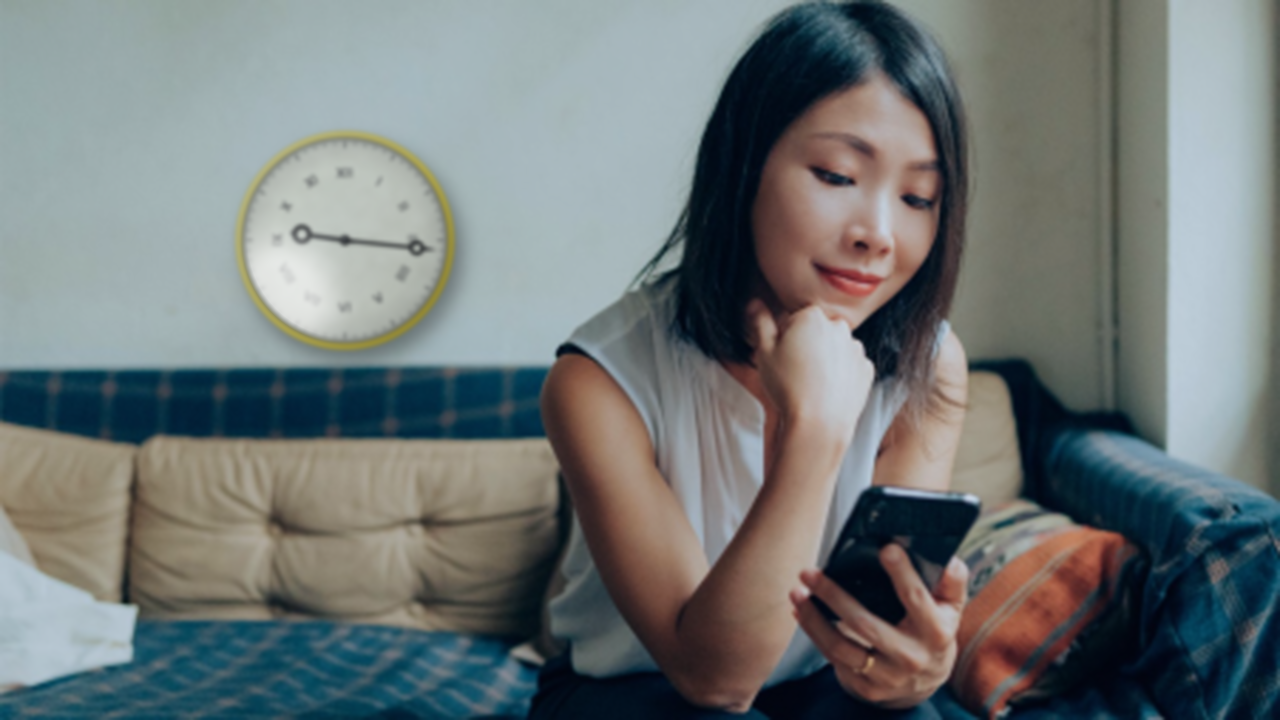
9:16
